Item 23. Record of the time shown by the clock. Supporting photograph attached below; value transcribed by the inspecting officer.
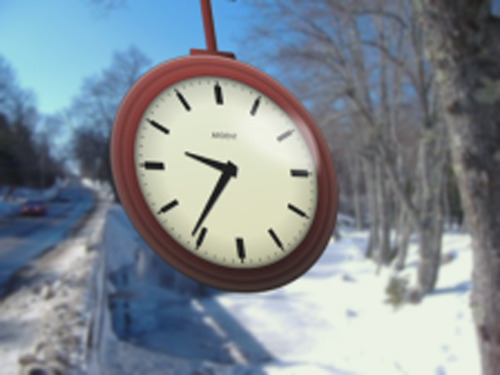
9:36
